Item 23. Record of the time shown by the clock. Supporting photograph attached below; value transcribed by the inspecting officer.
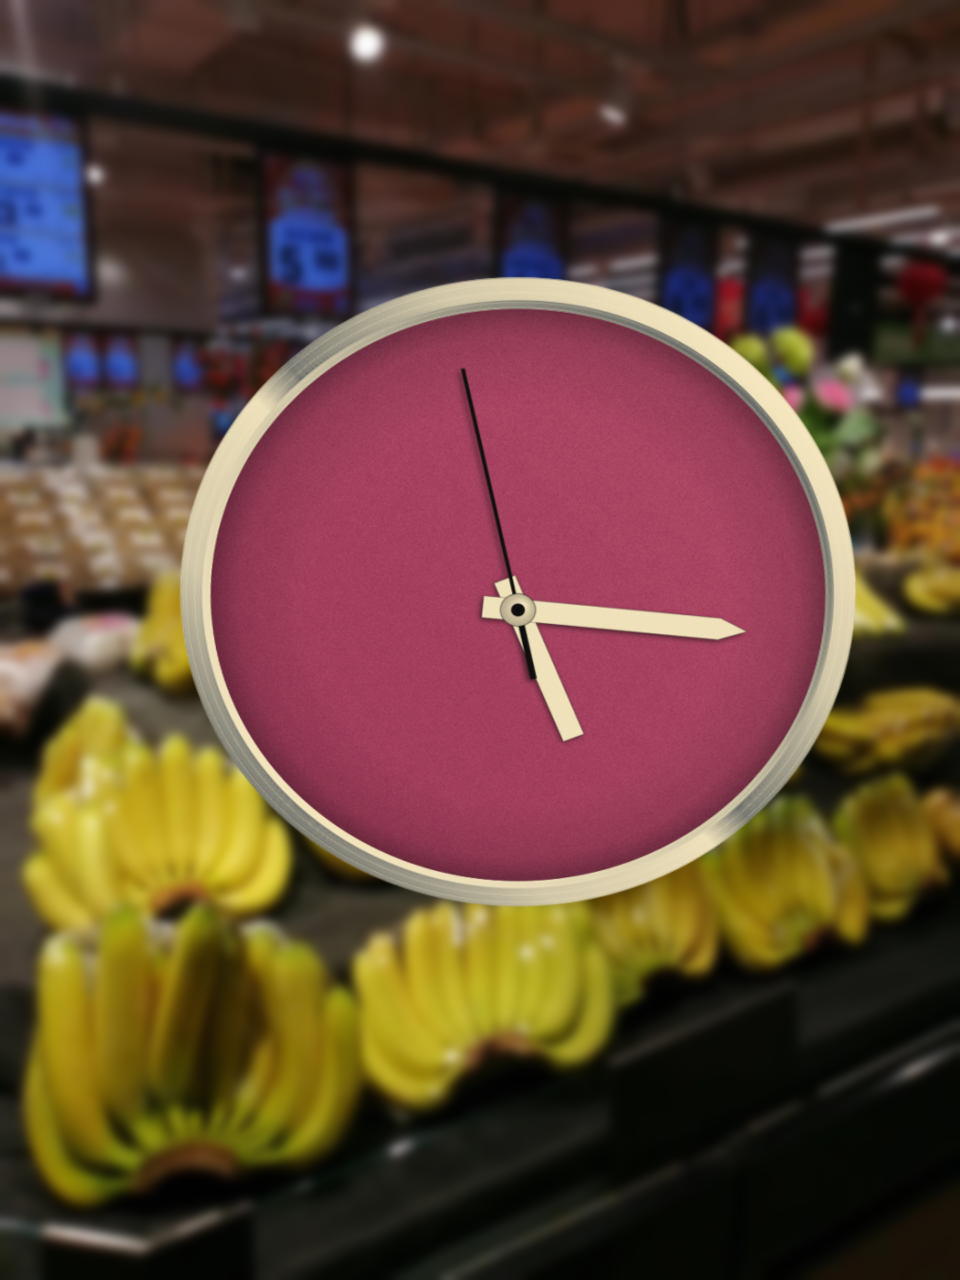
5:15:58
